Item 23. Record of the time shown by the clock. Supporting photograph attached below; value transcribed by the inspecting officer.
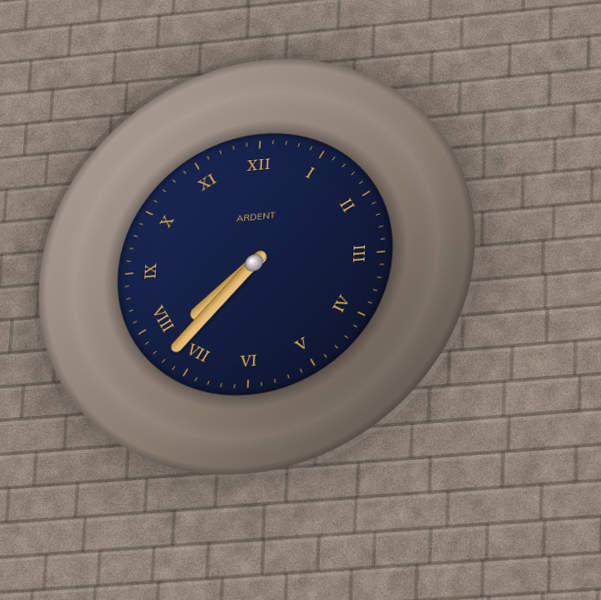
7:37
